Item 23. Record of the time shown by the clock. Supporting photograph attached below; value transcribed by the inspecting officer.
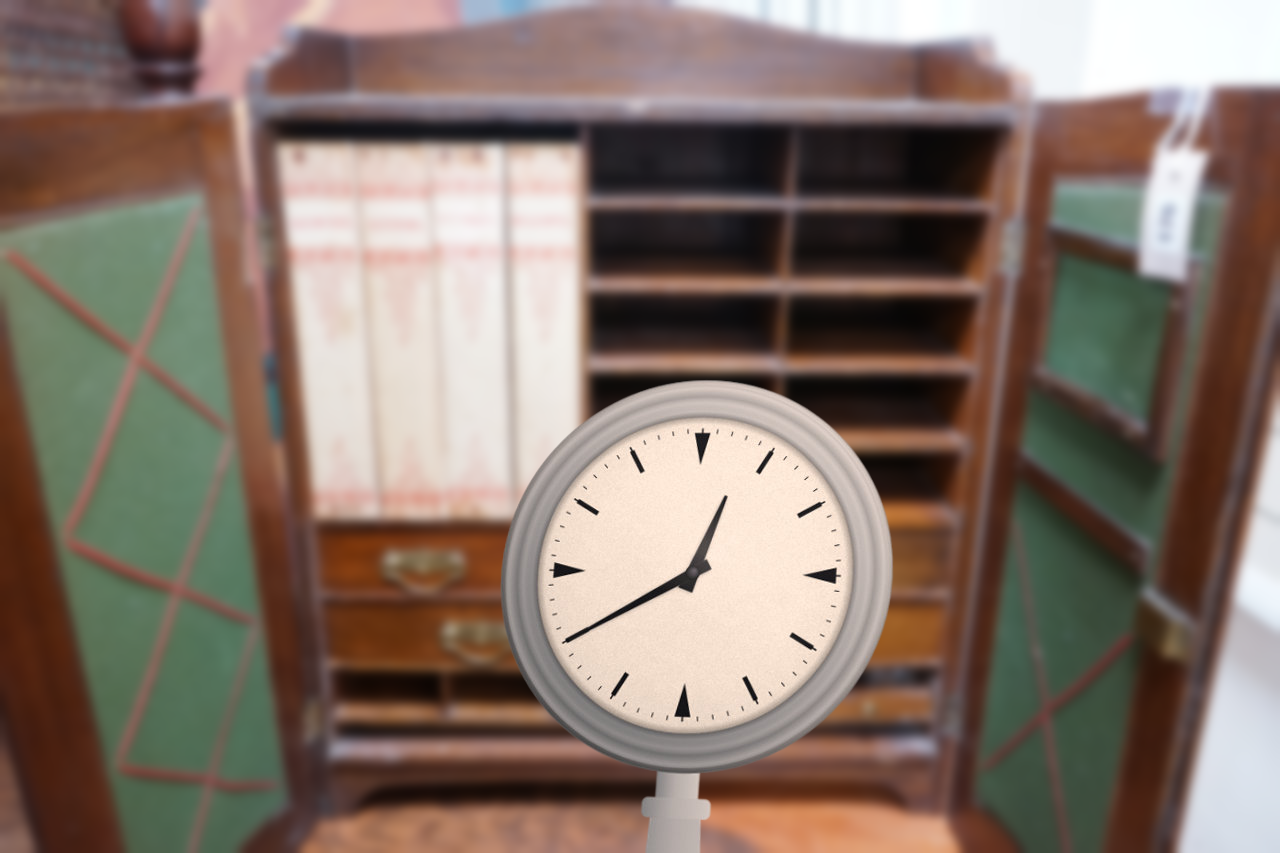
12:40
